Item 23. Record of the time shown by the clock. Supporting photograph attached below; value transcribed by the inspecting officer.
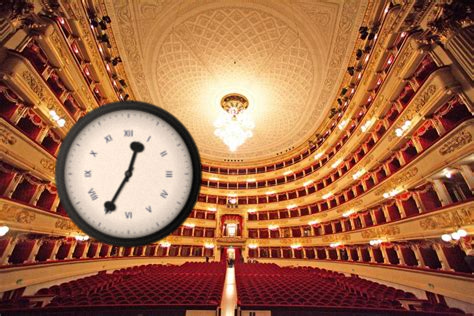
12:35
